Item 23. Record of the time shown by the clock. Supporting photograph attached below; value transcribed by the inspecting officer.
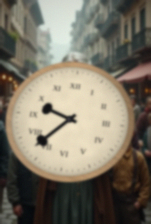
9:37
